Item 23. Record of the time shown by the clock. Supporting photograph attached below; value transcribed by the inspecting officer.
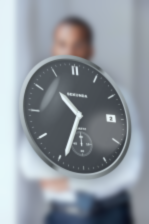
10:34
